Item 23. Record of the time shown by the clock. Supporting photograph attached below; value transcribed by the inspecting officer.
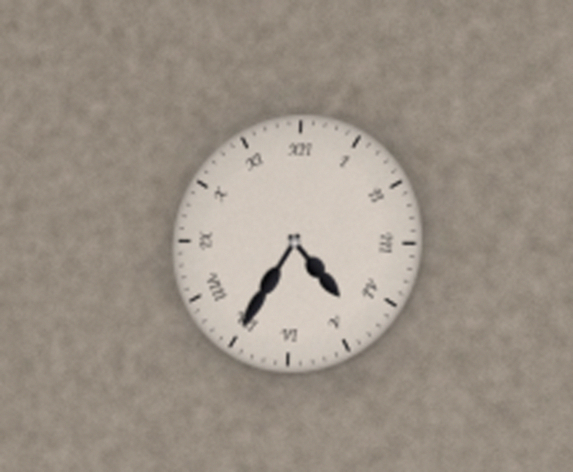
4:35
